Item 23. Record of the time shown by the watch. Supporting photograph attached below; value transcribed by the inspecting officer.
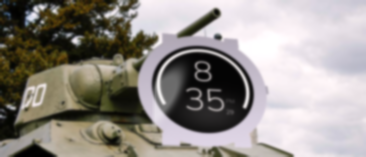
8:35
